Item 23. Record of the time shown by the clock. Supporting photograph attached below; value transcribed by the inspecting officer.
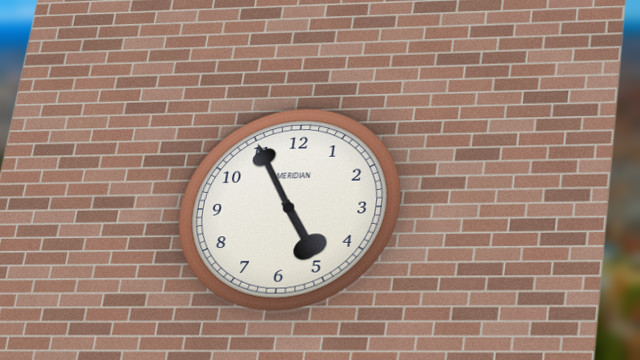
4:55
